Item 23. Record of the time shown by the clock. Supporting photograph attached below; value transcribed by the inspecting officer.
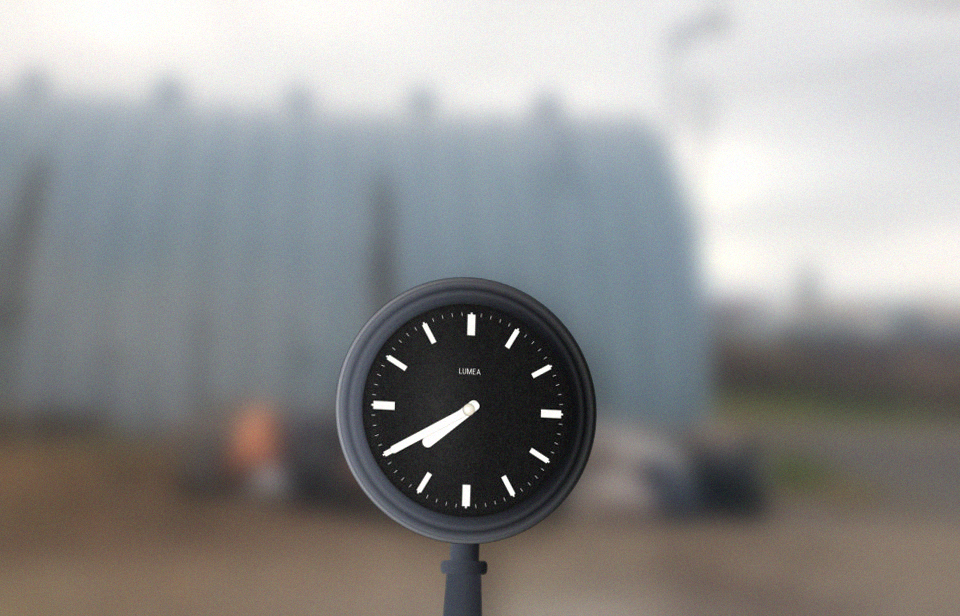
7:40
